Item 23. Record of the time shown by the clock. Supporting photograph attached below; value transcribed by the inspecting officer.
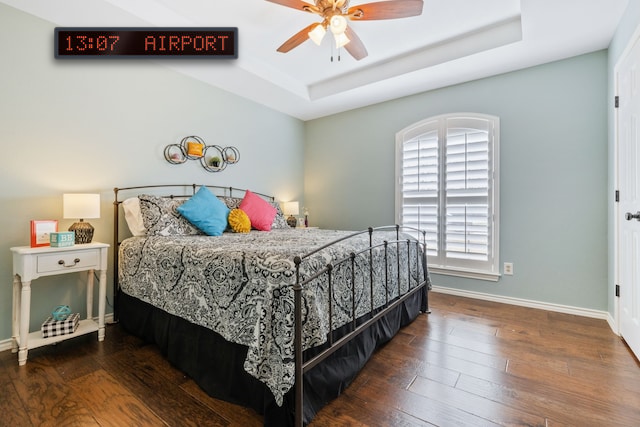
13:07
